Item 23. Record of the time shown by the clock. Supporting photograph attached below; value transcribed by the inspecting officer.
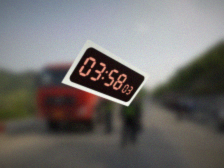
3:58:03
